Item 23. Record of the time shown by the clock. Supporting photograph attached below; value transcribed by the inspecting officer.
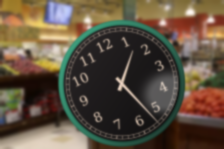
1:27
